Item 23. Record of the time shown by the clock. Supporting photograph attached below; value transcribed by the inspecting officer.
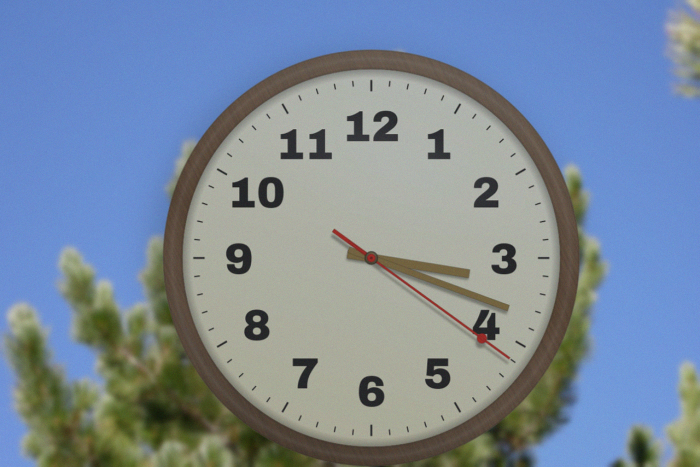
3:18:21
